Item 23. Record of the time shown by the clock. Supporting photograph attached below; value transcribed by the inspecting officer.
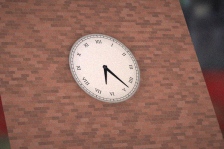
6:23
